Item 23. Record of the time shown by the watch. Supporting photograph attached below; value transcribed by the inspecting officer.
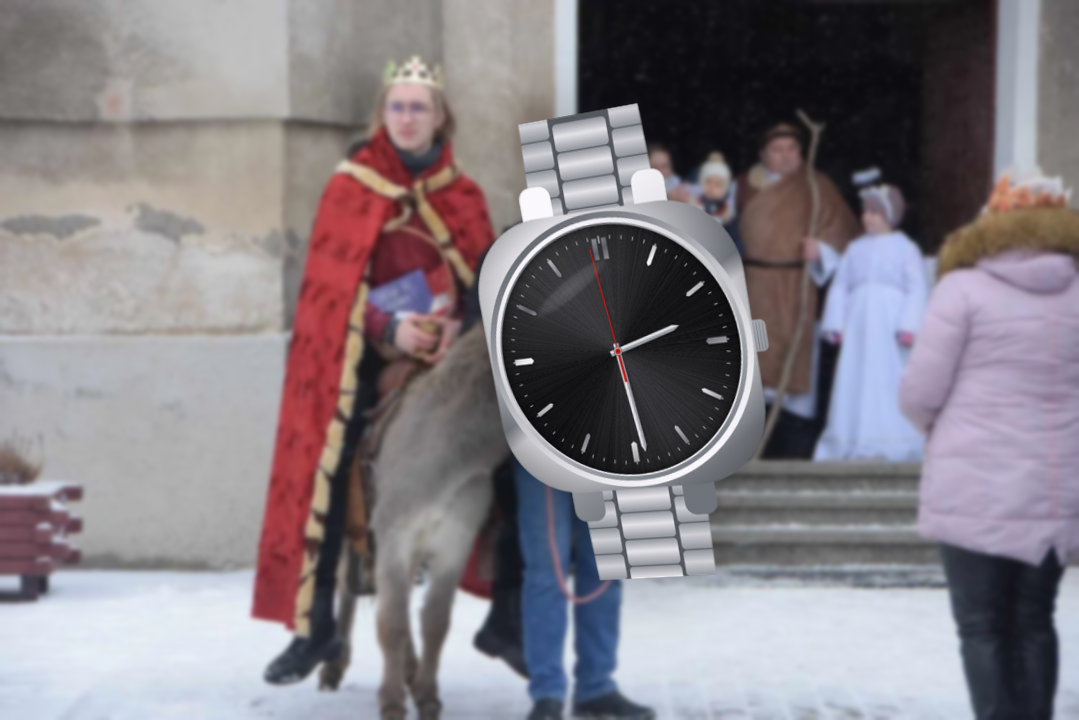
2:28:59
